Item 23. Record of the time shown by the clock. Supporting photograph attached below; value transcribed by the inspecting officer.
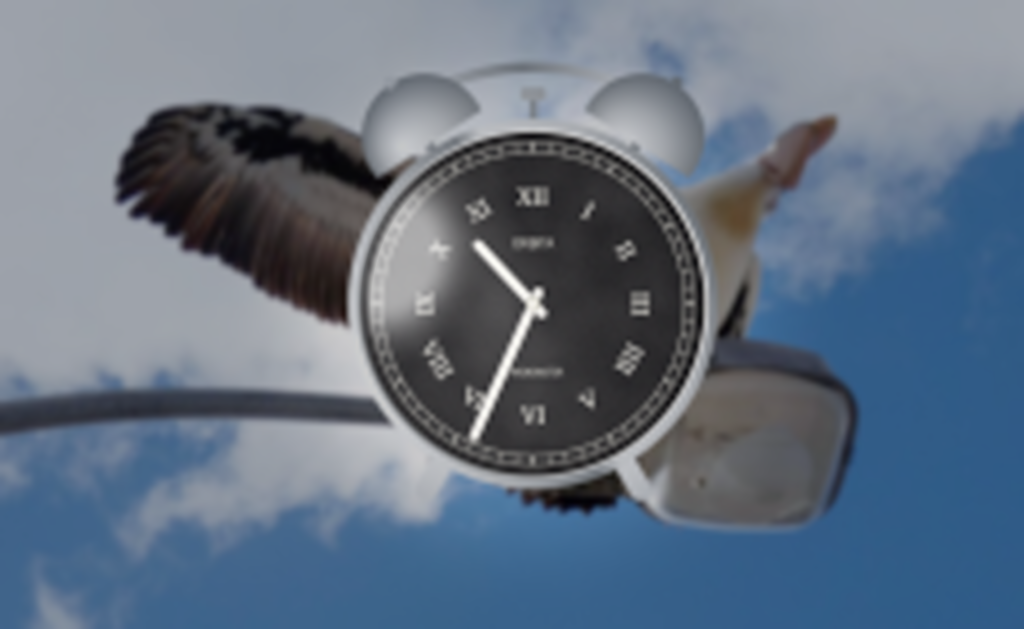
10:34
